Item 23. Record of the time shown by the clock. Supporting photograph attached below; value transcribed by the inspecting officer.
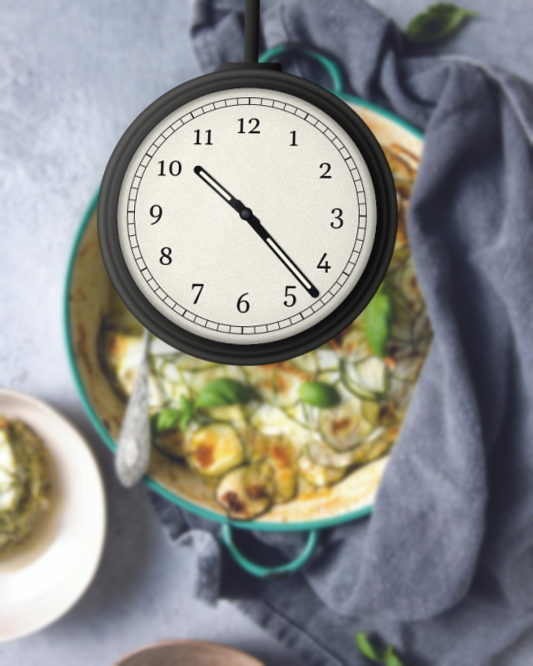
10:23
